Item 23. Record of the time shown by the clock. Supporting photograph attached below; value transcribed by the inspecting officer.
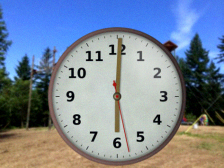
6:00:28
